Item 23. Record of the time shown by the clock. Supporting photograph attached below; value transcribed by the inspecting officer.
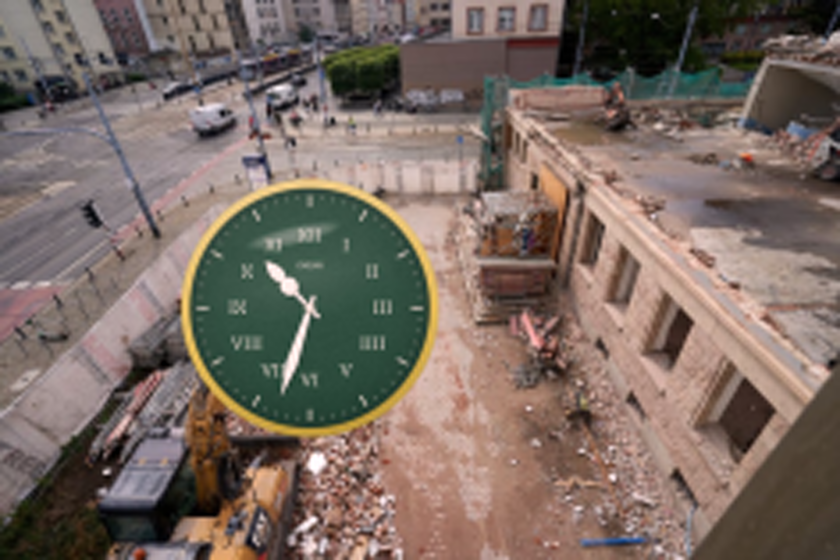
10:33
